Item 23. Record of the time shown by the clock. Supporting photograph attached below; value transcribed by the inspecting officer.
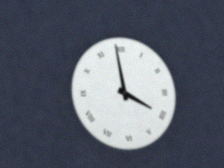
3:59
